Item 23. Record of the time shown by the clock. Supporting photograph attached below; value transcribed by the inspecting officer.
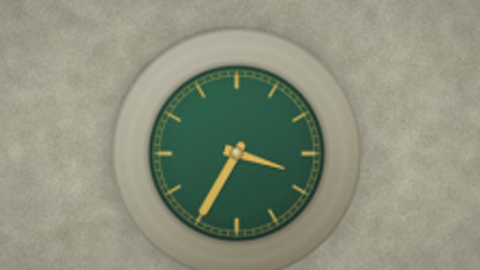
3:35
